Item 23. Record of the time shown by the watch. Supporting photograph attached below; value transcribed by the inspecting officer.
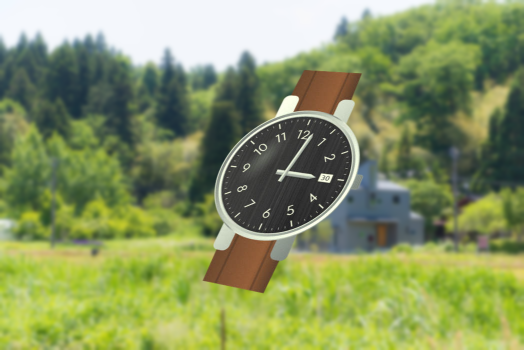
3:02
